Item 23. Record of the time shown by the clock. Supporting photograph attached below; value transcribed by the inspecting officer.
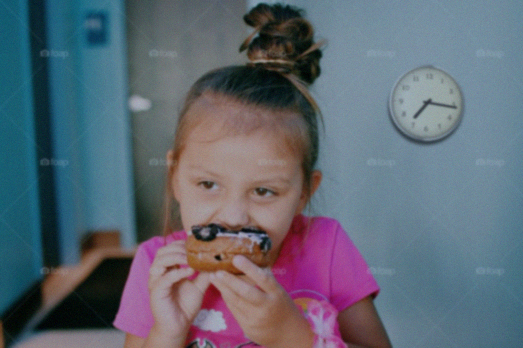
7:16
